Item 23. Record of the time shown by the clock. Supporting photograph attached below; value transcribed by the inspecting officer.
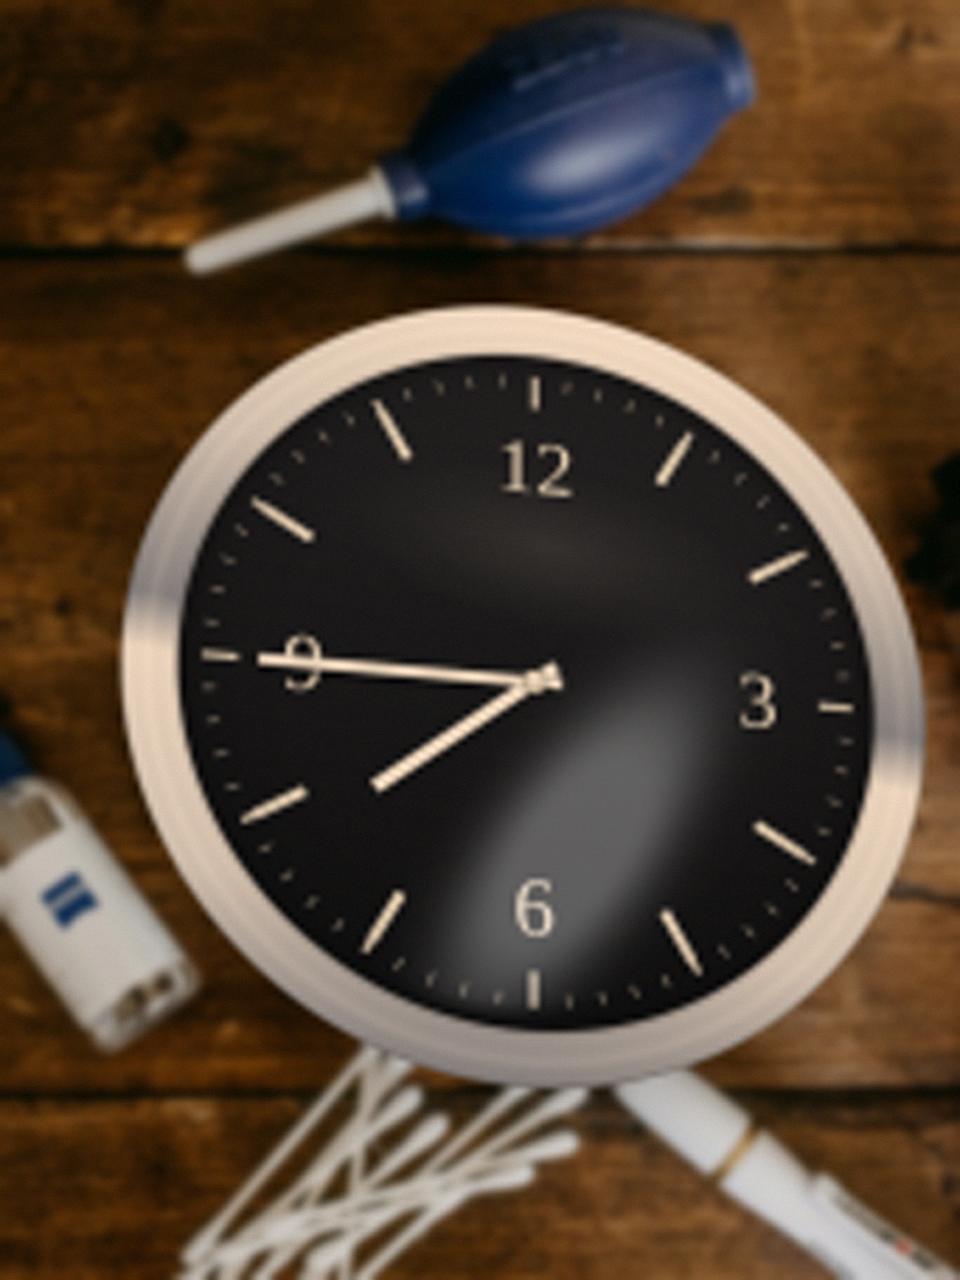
7:45
